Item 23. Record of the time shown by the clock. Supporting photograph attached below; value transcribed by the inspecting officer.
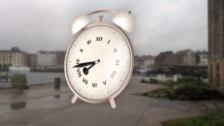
7:43
